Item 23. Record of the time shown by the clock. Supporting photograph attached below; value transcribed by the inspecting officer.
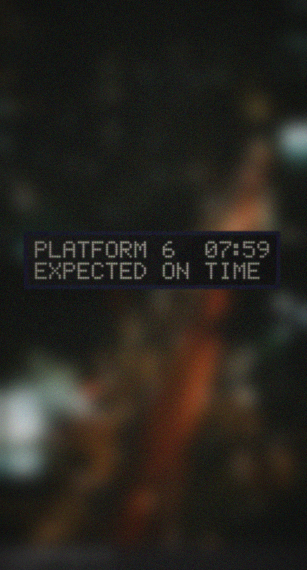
7:59
